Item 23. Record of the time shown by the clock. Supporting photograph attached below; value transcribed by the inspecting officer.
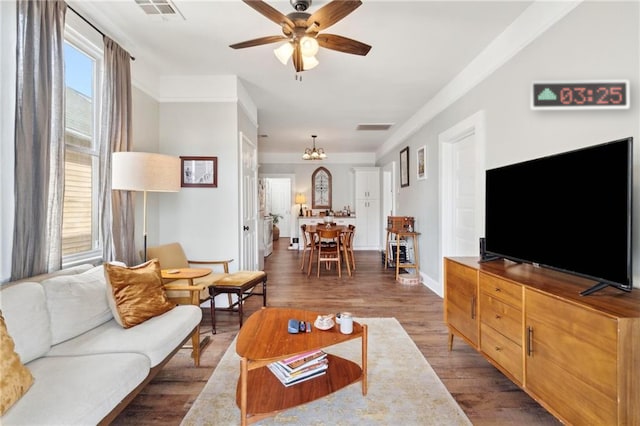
3:25
